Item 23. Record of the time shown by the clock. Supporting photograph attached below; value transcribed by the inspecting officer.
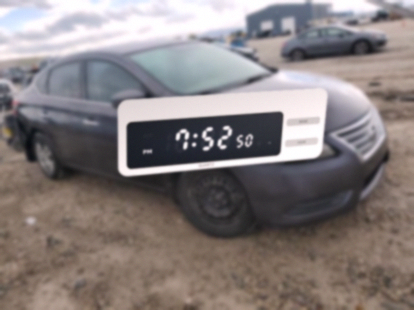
7:52:50
